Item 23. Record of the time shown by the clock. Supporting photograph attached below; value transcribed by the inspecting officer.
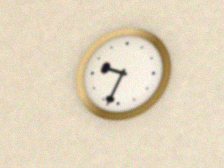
9:33
